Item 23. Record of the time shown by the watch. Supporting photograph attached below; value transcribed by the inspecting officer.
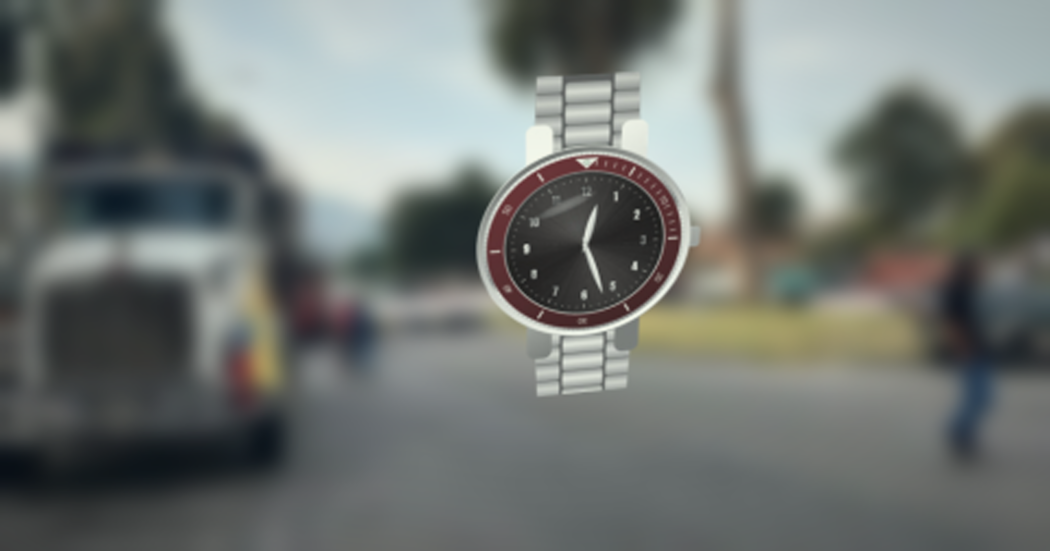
12:27
